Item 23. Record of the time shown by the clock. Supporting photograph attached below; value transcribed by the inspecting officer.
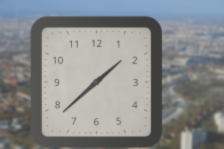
1:38
